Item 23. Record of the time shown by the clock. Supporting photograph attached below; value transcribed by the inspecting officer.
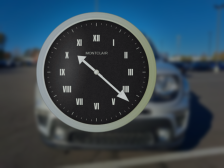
10:22
